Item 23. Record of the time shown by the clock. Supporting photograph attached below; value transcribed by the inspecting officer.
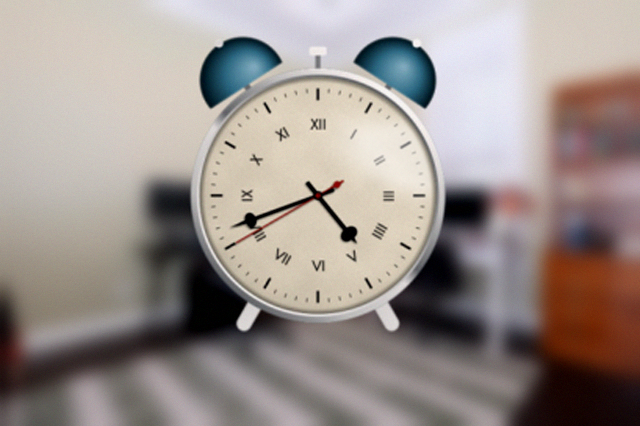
4:41:40
